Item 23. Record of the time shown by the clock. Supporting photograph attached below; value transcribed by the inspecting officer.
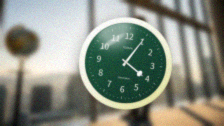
4:05
